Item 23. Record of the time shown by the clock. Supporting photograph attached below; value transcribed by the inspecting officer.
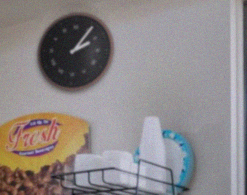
2:06
